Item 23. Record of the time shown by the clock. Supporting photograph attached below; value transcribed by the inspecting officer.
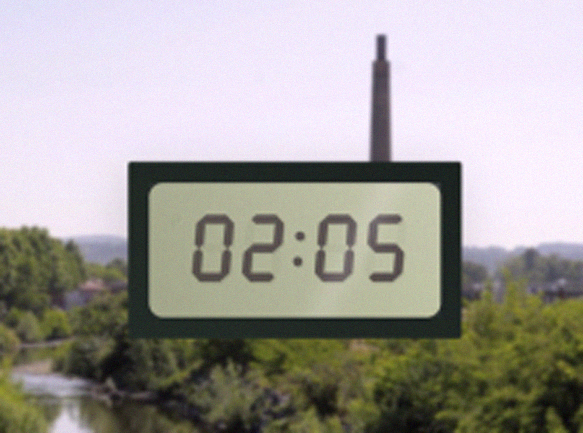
2:05
